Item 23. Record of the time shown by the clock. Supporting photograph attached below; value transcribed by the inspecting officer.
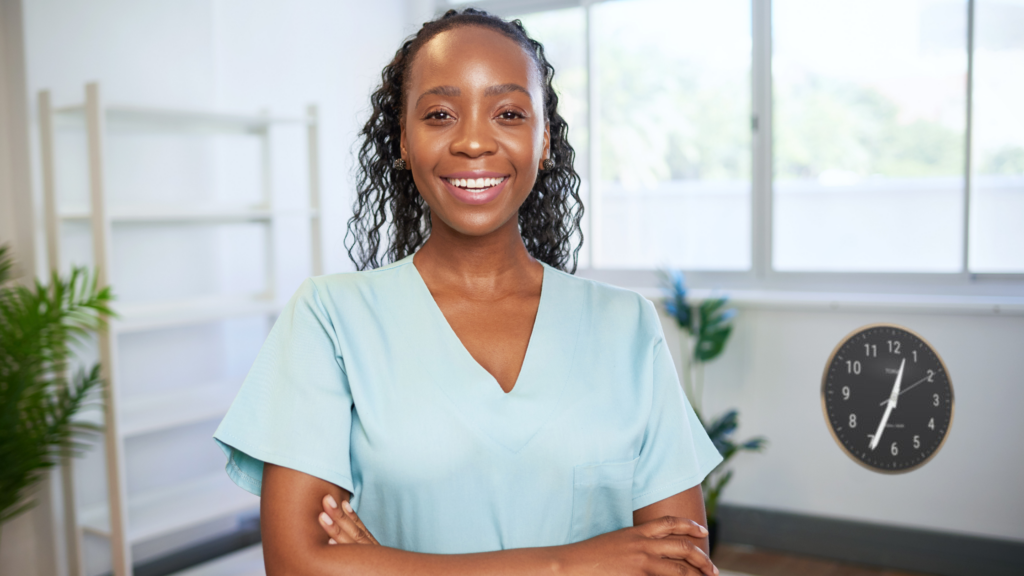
12:34:10
